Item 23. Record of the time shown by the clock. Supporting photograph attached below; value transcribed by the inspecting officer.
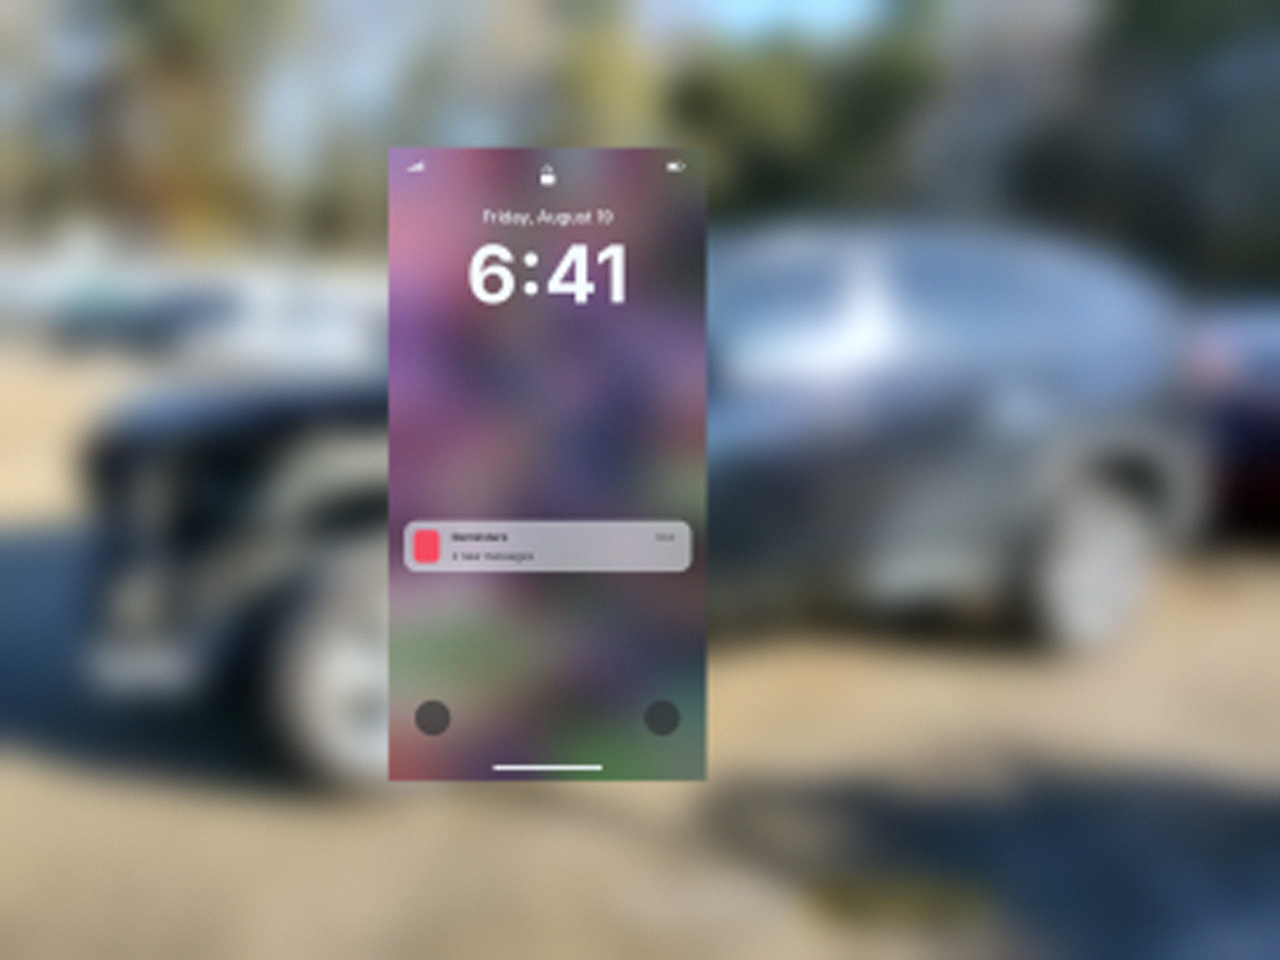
6:41
